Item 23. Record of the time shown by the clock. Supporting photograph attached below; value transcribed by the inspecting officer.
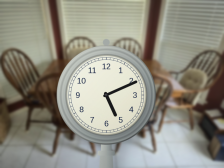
5:11
